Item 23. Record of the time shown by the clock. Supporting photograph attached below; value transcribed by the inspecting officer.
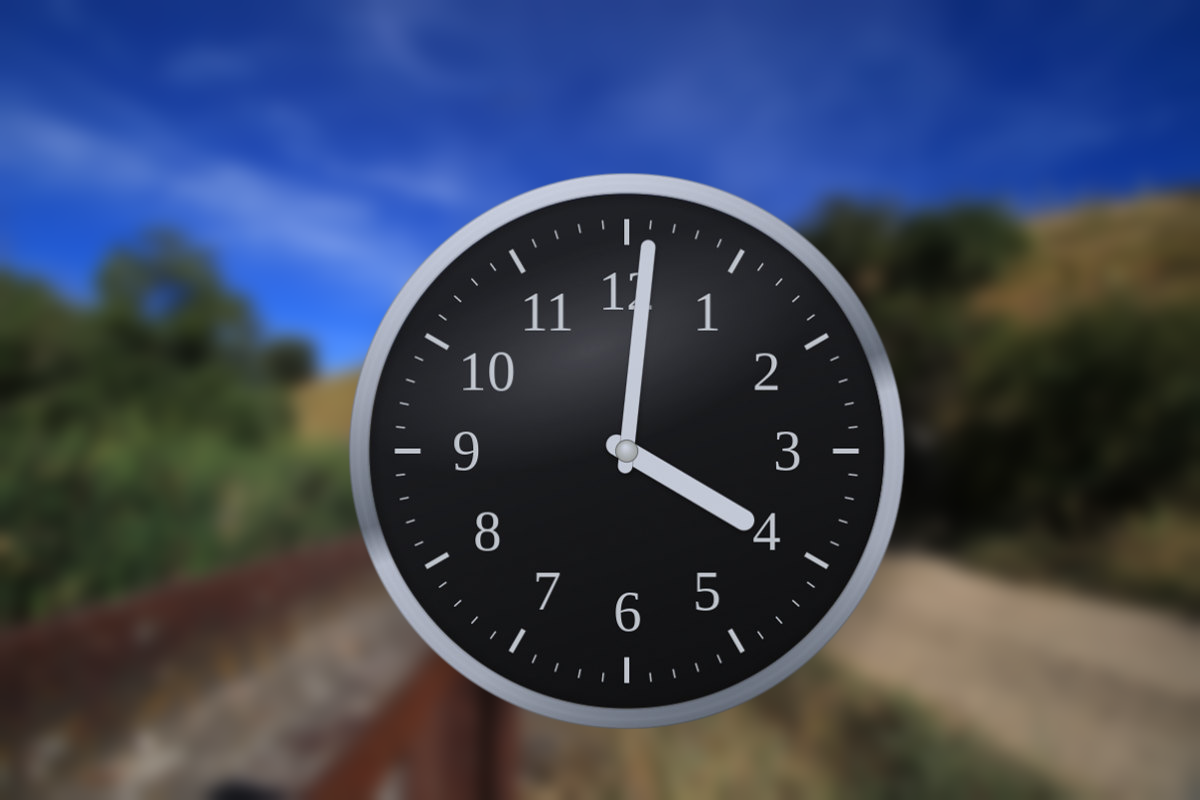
4:01
